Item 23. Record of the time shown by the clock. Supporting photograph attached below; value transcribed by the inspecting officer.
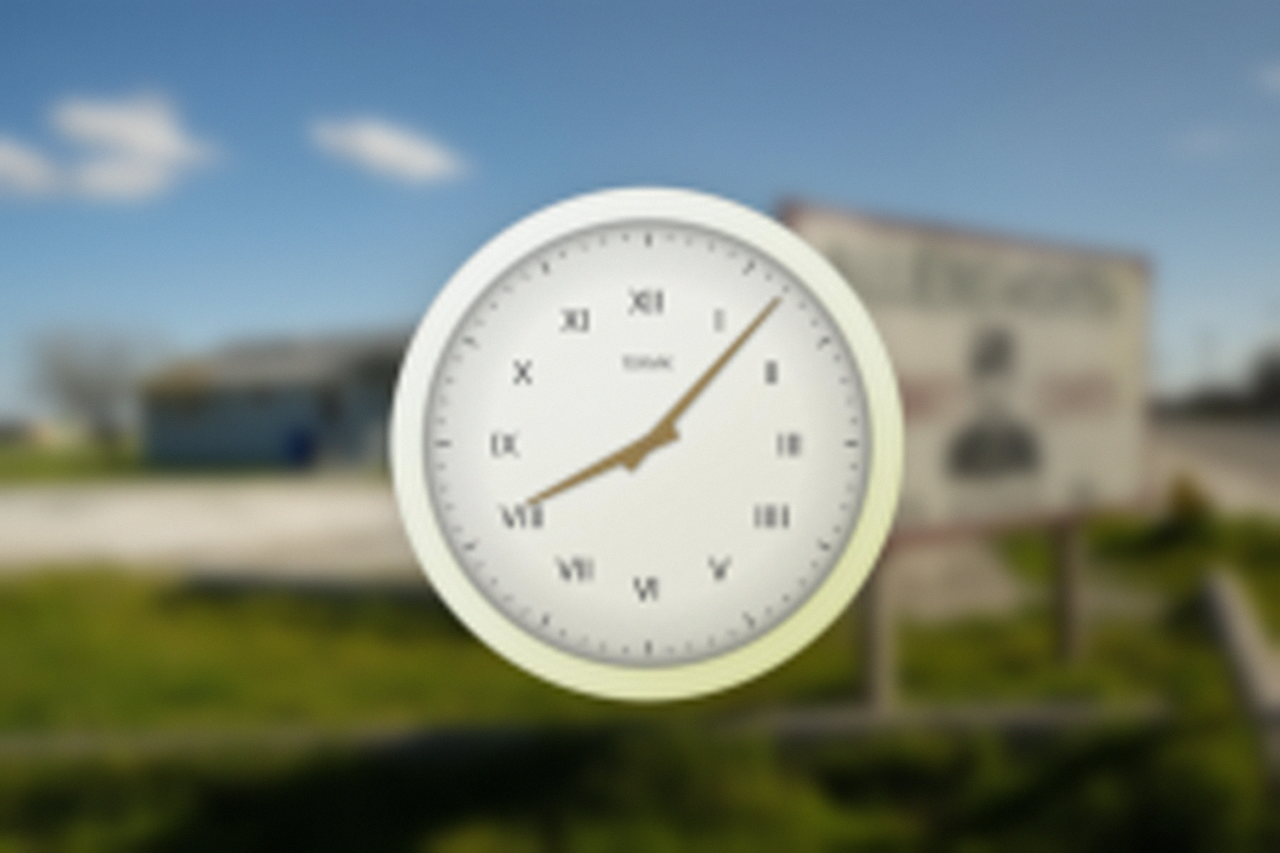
8:07
